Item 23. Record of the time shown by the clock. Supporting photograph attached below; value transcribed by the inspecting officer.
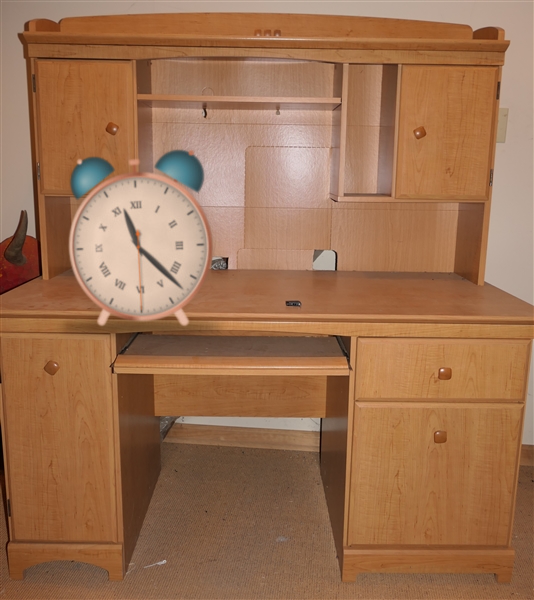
11:22:30
